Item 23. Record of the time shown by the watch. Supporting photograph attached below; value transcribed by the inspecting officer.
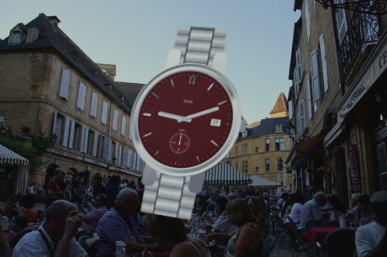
9:11
